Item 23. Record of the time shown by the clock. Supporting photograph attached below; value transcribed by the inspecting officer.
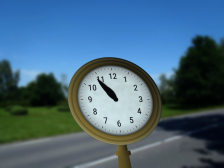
10:54
